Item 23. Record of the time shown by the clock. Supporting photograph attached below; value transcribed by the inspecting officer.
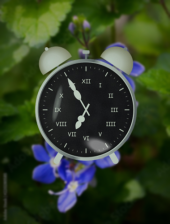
6:55
